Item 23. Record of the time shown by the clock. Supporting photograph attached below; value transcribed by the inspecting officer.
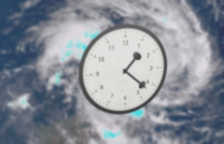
1:22
